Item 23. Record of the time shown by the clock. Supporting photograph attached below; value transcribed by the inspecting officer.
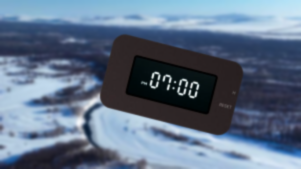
7:00
